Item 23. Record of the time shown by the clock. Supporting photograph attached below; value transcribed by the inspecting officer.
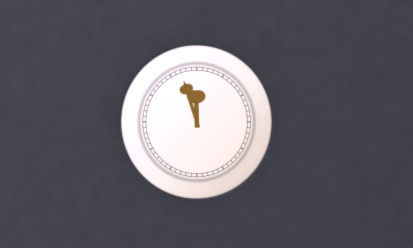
11:57
